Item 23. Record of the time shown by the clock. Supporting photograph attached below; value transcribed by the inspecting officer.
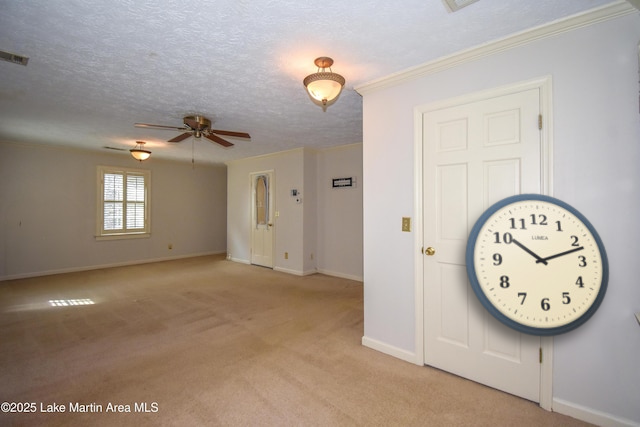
10:12
